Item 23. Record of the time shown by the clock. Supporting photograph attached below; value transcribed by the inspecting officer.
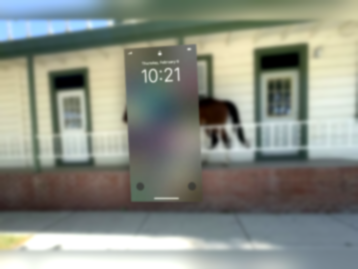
10:21
